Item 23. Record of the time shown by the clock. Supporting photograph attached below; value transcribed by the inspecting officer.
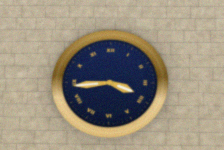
3:44
